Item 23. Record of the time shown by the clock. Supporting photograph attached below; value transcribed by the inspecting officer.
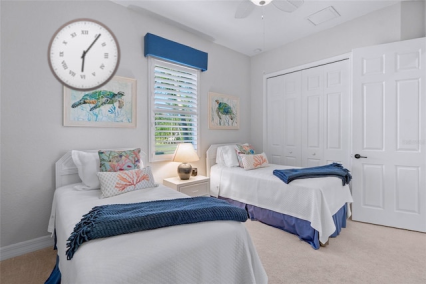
6:06
